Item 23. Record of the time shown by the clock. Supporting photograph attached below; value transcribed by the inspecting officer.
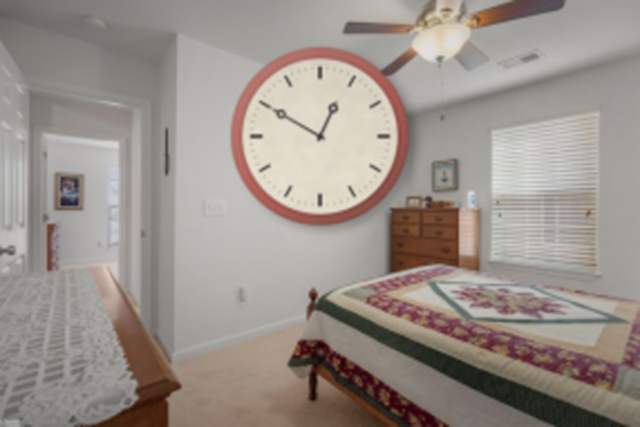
12:50
